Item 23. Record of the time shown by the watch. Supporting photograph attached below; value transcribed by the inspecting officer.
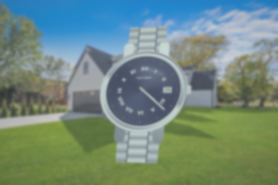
4:22
